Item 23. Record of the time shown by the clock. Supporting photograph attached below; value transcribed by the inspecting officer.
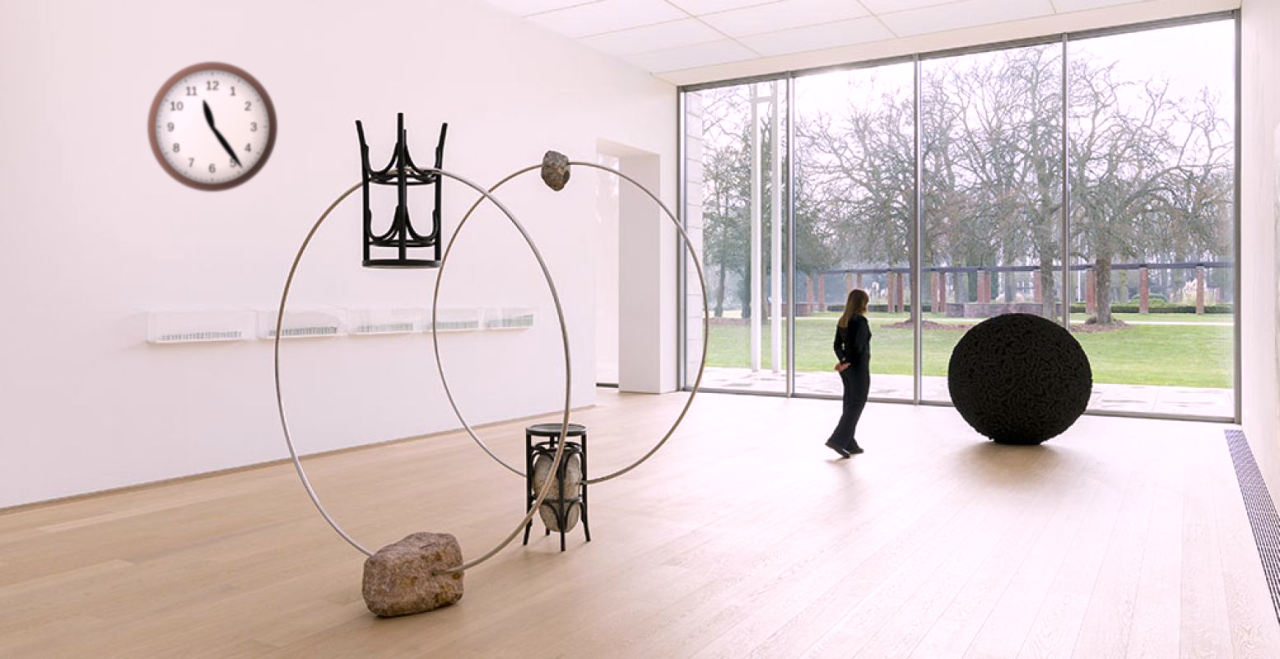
11:24
